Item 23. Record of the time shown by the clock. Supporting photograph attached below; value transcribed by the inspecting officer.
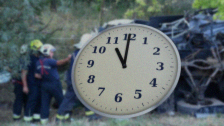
11:00
